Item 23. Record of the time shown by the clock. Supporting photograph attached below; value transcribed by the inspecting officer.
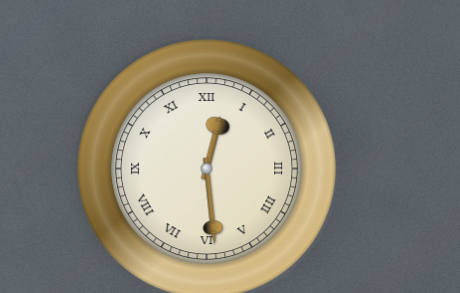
12:29
